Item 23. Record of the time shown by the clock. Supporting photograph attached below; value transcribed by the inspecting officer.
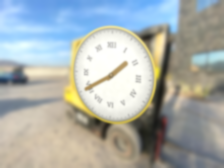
1:40
